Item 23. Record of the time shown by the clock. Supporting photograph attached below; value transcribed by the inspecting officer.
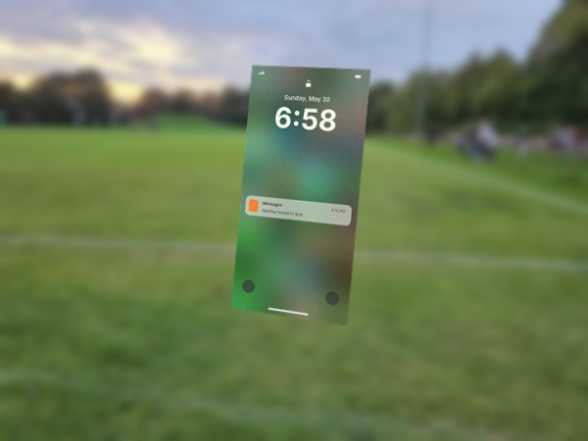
6:58
